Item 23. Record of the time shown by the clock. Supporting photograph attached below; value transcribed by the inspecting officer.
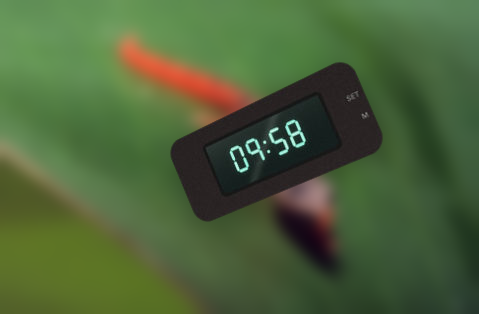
9:58
